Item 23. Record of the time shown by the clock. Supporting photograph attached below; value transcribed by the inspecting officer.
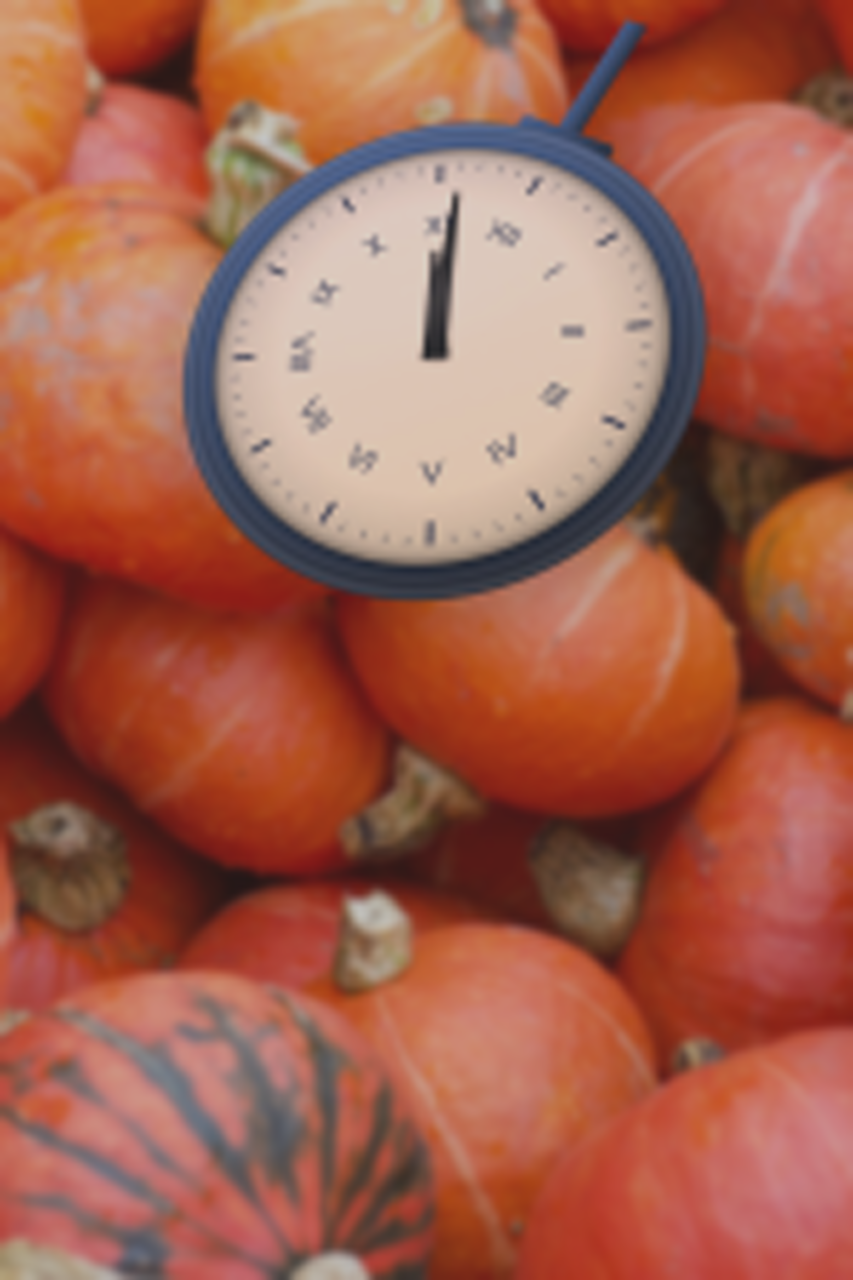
10:56
